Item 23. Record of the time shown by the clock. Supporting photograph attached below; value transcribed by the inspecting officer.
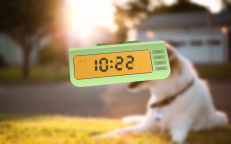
10:22
